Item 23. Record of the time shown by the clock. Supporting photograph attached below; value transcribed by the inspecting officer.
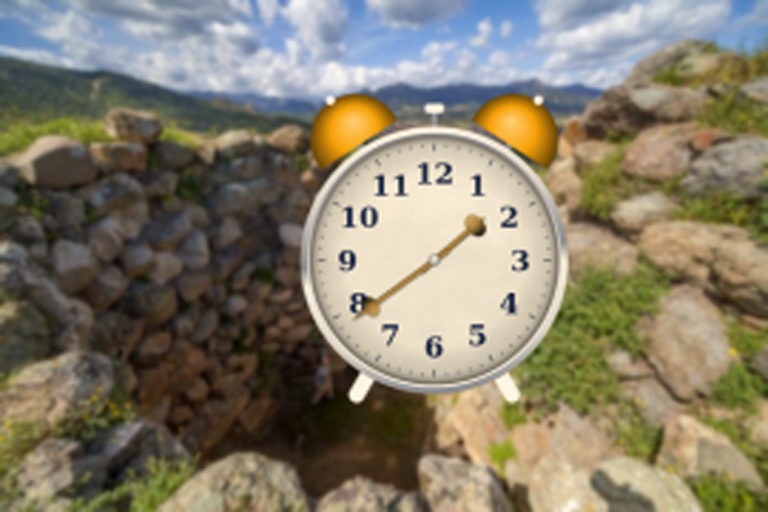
1:39
